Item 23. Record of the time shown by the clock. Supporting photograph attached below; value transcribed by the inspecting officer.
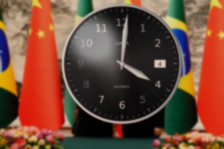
4:01
